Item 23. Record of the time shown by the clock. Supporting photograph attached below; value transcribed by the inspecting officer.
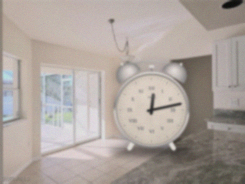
12:13
